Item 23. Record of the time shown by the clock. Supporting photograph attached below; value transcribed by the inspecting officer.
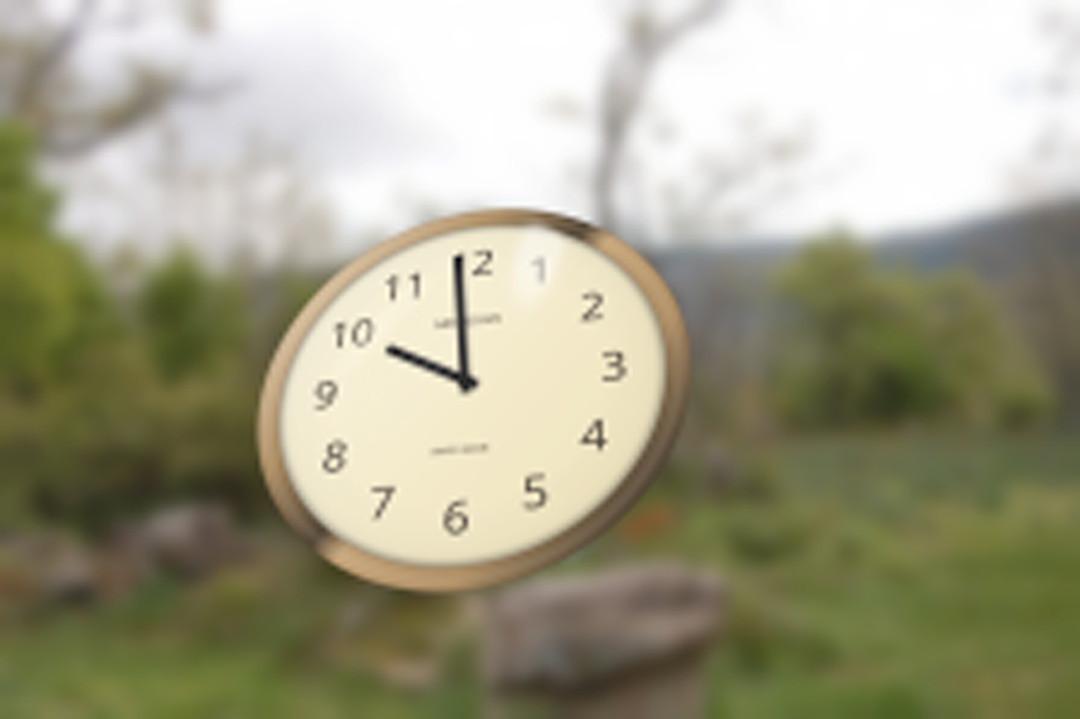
9:59
